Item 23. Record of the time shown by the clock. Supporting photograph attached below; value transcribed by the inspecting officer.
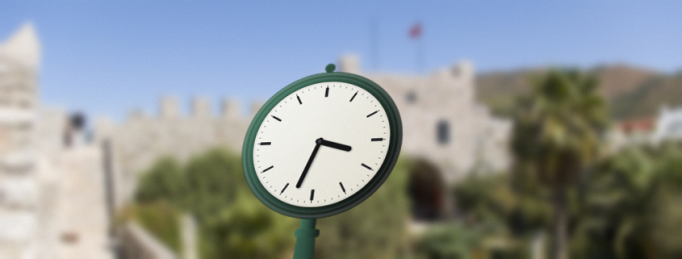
3:33
